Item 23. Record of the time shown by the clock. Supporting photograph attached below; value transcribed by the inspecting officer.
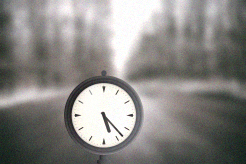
5:23
